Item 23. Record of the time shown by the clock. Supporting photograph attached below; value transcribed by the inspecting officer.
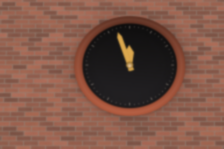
11:57
